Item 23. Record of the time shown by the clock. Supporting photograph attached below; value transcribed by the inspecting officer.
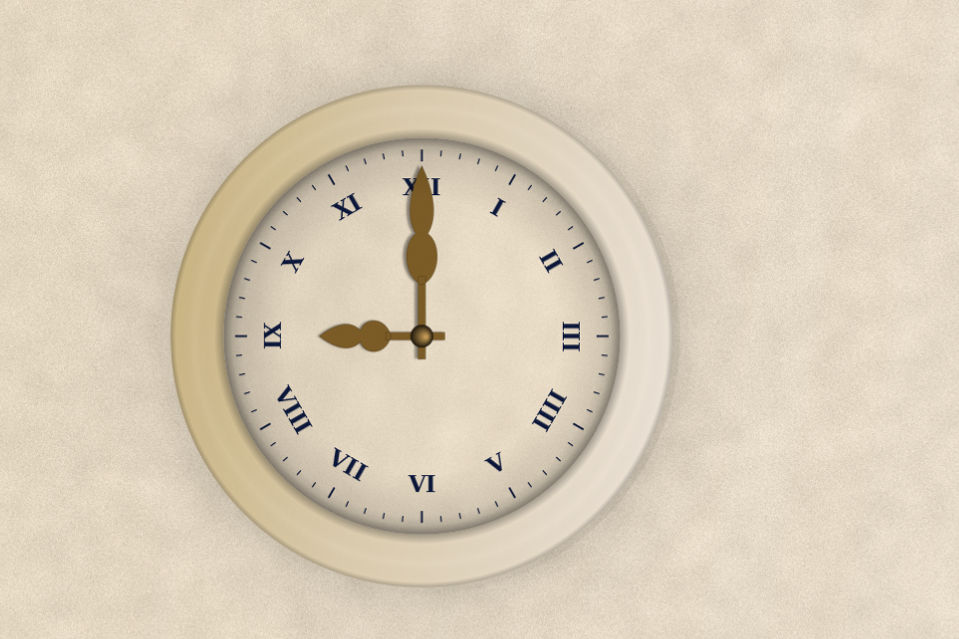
9:00
